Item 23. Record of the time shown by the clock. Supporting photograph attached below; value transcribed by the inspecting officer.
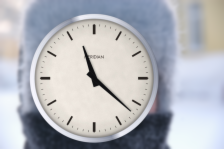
11:22
